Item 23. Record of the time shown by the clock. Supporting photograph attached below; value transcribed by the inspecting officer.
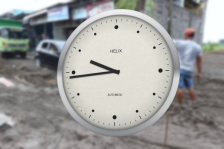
9:44
